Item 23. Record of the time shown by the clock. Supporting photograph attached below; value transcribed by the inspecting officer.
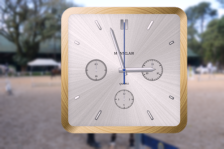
2:57
